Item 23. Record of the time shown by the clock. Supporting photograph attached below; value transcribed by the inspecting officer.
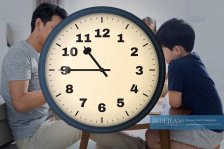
10:45
